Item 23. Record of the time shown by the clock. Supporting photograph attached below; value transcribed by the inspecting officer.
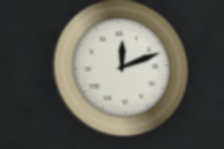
12:12
